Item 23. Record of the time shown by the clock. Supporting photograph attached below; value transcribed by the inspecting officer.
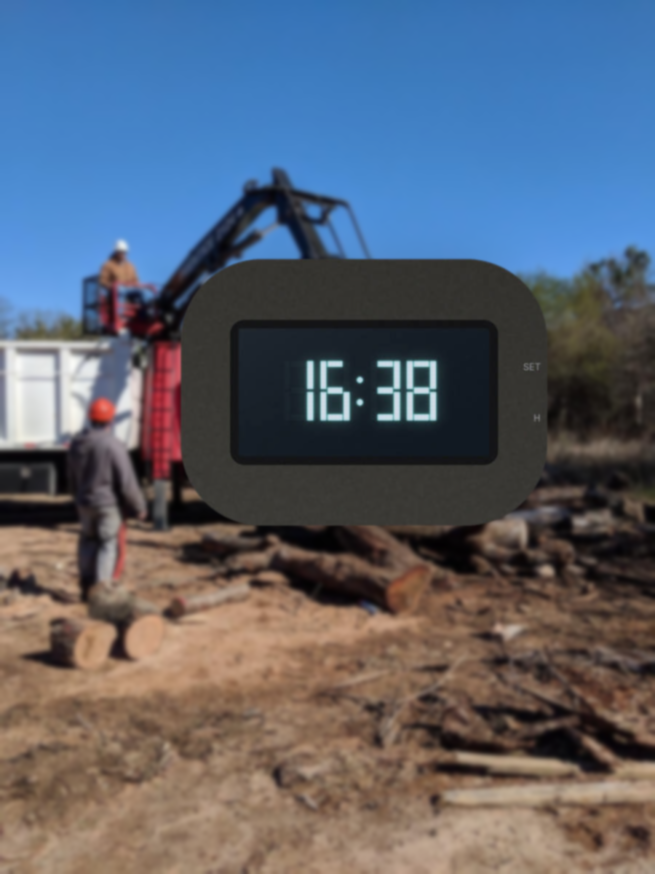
16:38
